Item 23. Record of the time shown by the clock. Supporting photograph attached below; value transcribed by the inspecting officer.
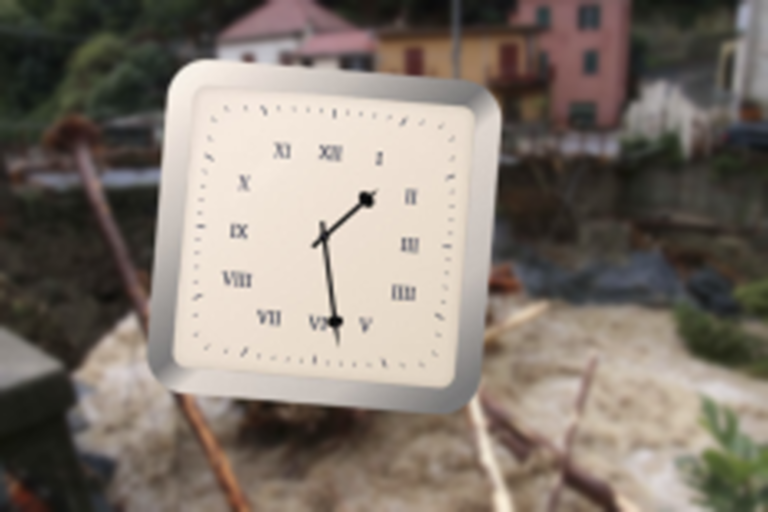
1:28
